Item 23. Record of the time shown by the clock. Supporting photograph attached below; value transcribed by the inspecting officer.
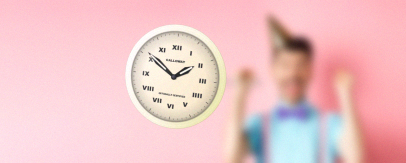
1:51
